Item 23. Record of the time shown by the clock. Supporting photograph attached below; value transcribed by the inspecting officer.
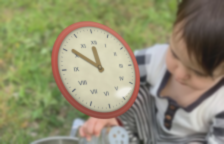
11:51
